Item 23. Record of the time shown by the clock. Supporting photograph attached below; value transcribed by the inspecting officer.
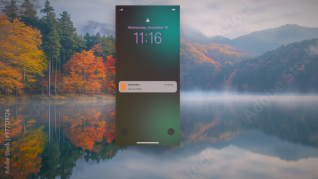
11:16
